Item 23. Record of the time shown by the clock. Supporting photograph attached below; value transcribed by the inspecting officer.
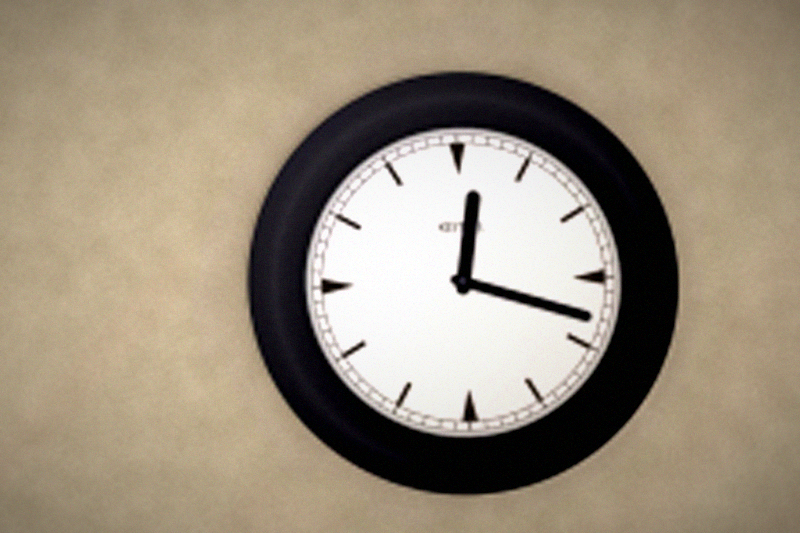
12:18
